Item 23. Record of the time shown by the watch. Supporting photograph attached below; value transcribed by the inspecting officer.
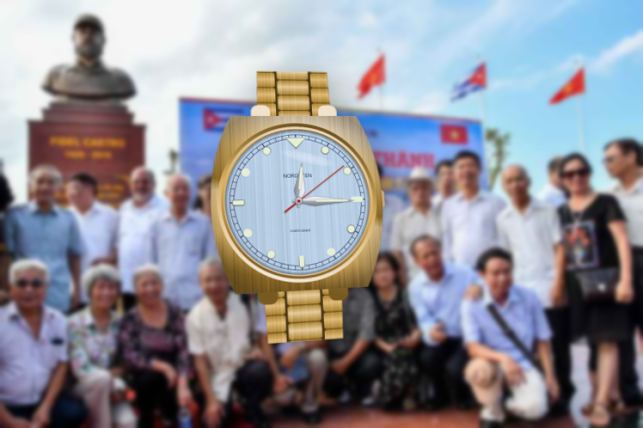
12:15:09
